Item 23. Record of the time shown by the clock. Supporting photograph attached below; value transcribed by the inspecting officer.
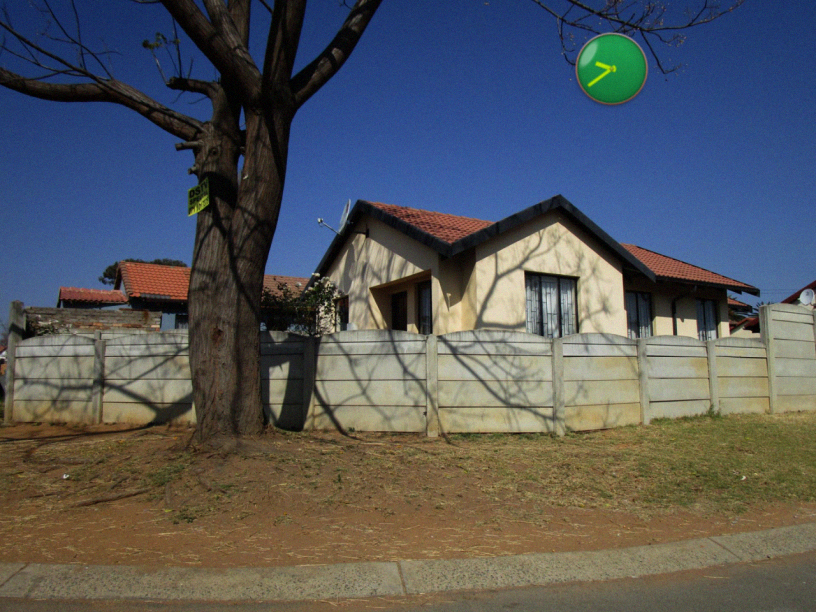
9:39
